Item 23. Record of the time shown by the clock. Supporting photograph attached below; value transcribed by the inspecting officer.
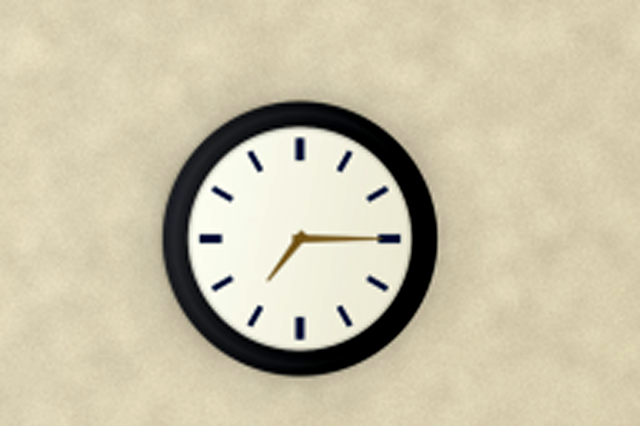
7:15
